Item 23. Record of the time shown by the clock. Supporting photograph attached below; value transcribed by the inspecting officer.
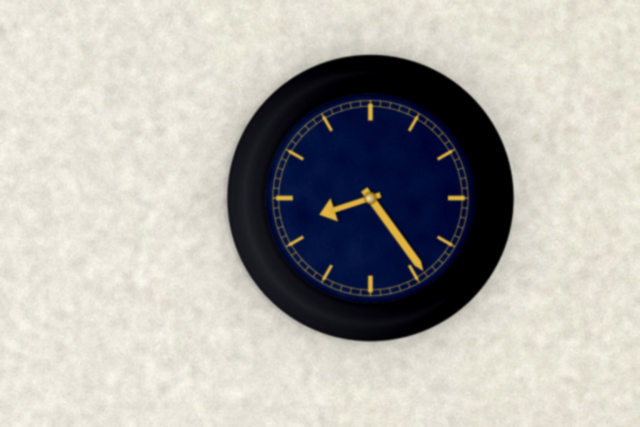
8:24
